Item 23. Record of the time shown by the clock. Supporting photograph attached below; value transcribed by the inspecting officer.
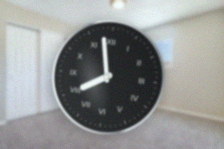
7:58
